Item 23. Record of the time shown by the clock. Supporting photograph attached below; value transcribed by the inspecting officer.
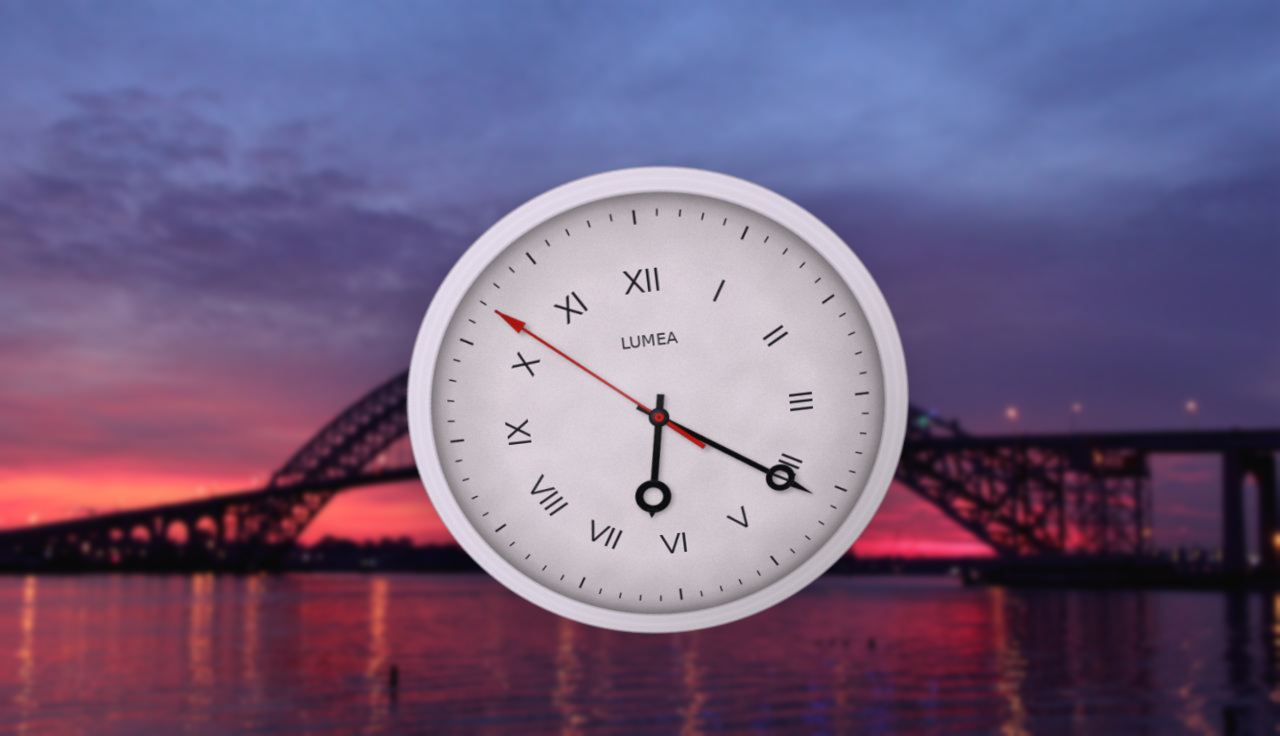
6:20:52
